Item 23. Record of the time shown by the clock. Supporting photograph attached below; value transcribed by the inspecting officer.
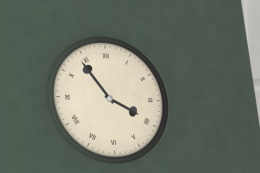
3:54
